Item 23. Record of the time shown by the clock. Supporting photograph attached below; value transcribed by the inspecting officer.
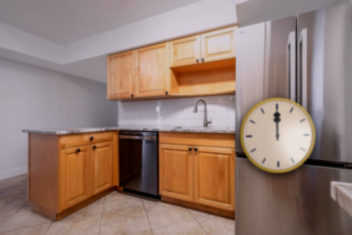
12:00
